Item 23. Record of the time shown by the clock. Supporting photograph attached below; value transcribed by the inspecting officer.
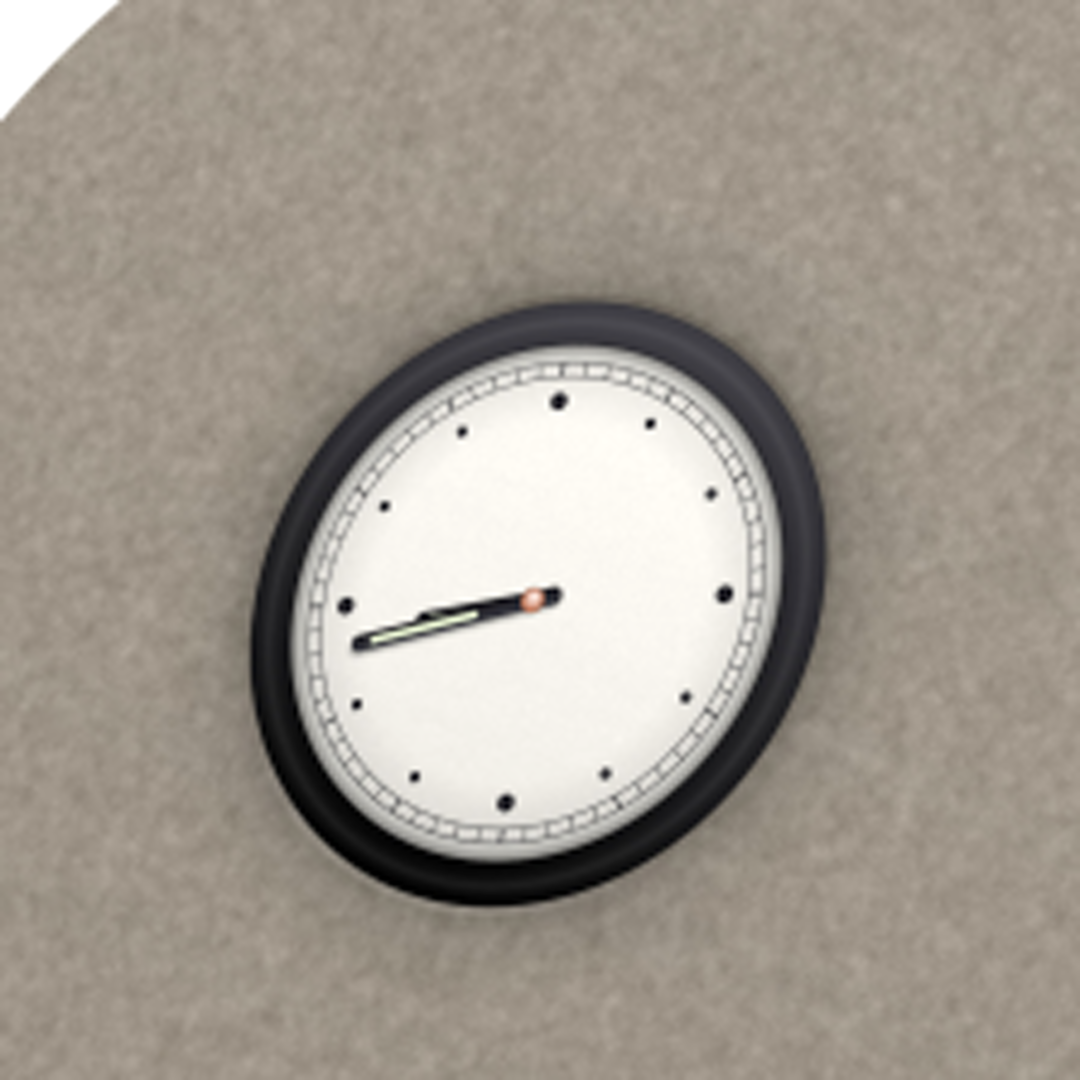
8:43
